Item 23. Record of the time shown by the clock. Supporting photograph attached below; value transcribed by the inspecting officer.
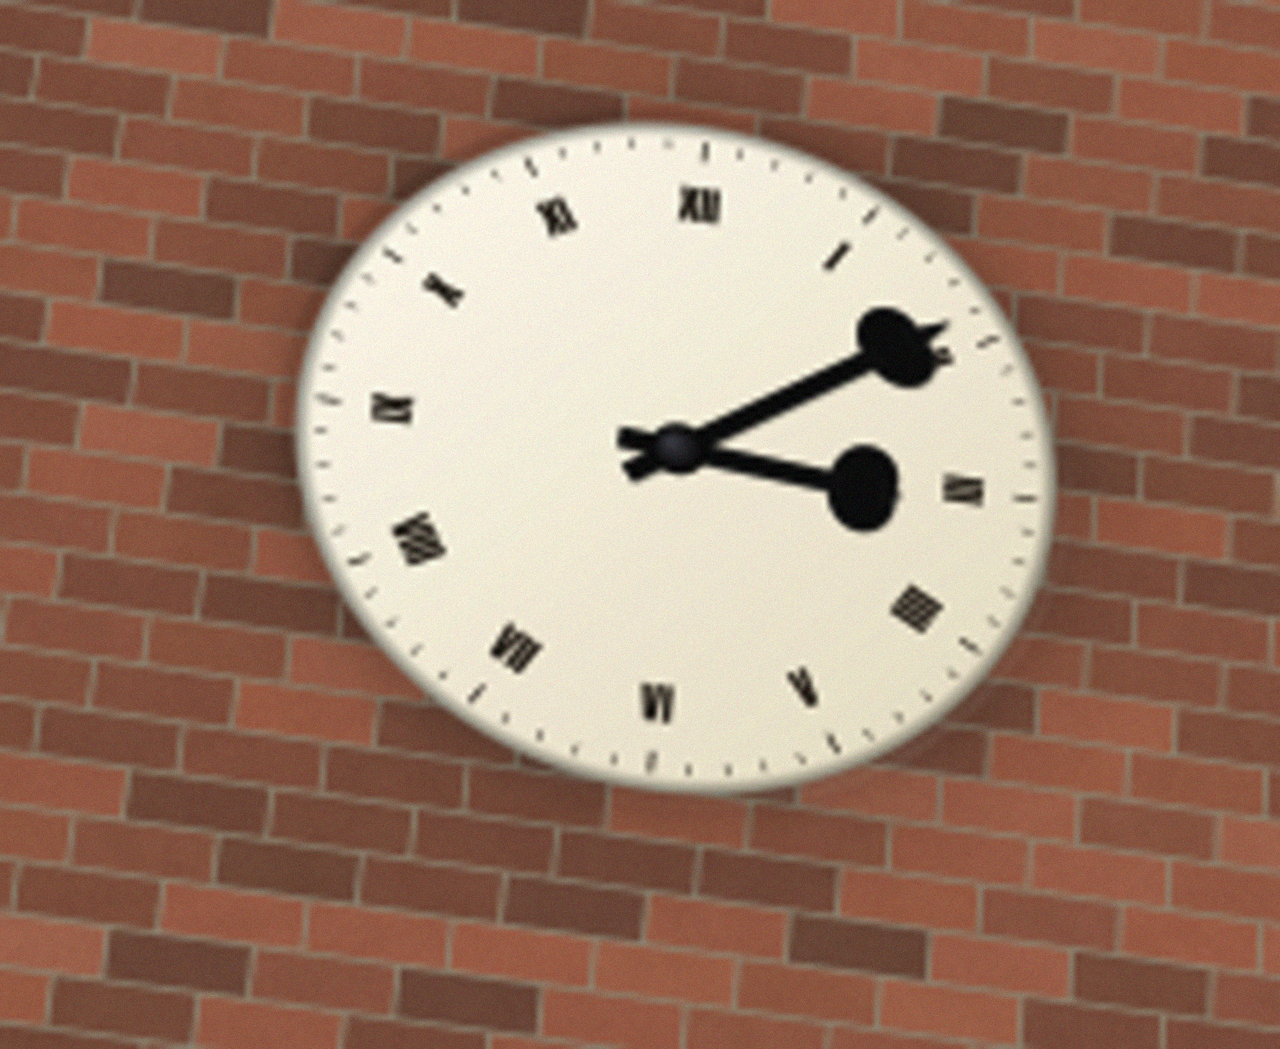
3:09
